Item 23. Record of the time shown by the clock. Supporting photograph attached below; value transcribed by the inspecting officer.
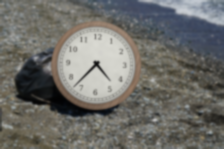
4:37
